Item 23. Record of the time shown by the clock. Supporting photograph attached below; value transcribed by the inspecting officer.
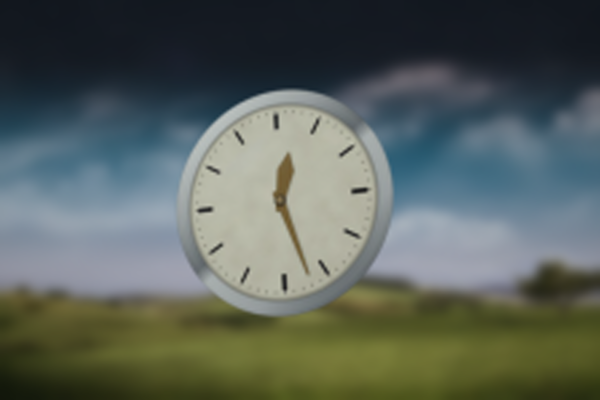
12:27
